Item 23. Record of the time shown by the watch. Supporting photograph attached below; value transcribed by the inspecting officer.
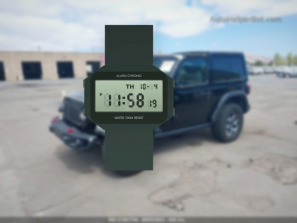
11:58:19
